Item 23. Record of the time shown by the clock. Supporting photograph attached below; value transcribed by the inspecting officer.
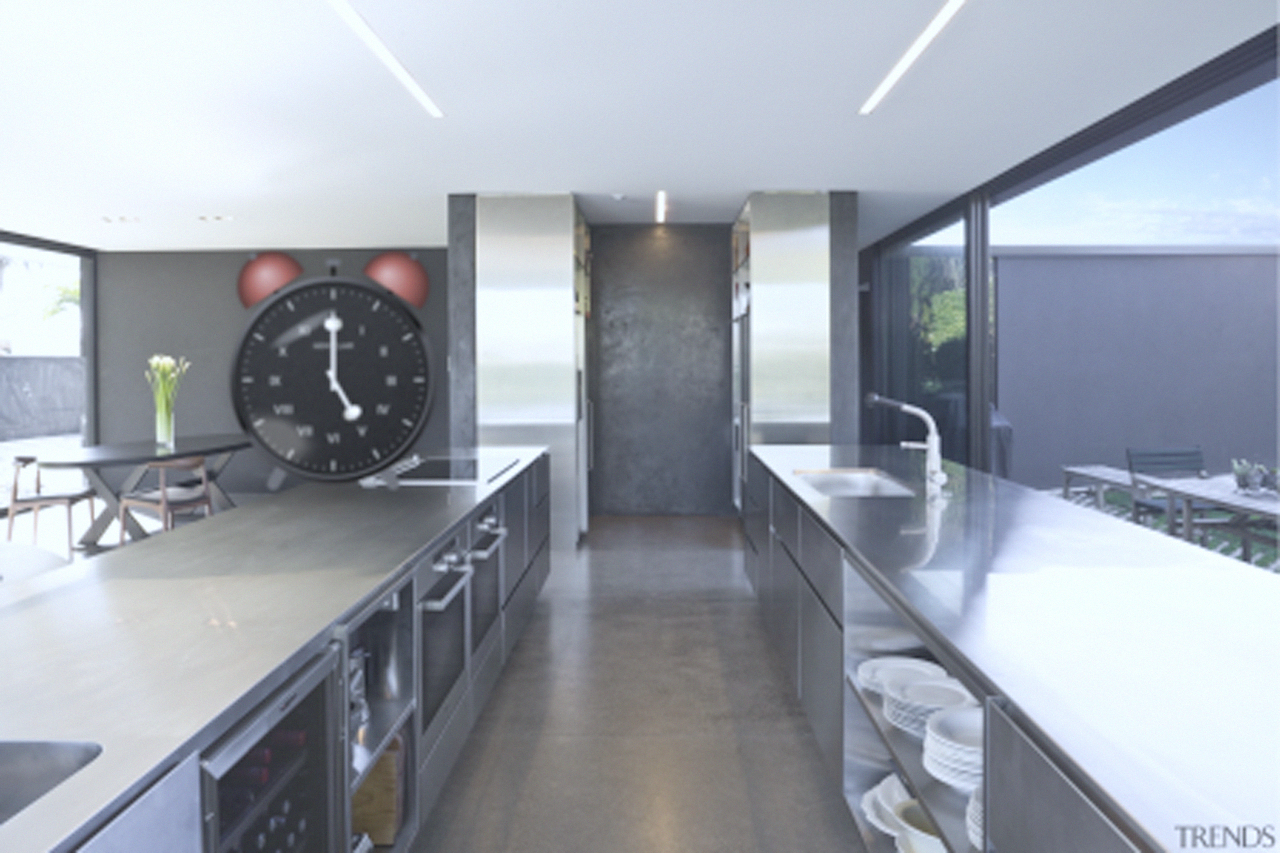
5:00
